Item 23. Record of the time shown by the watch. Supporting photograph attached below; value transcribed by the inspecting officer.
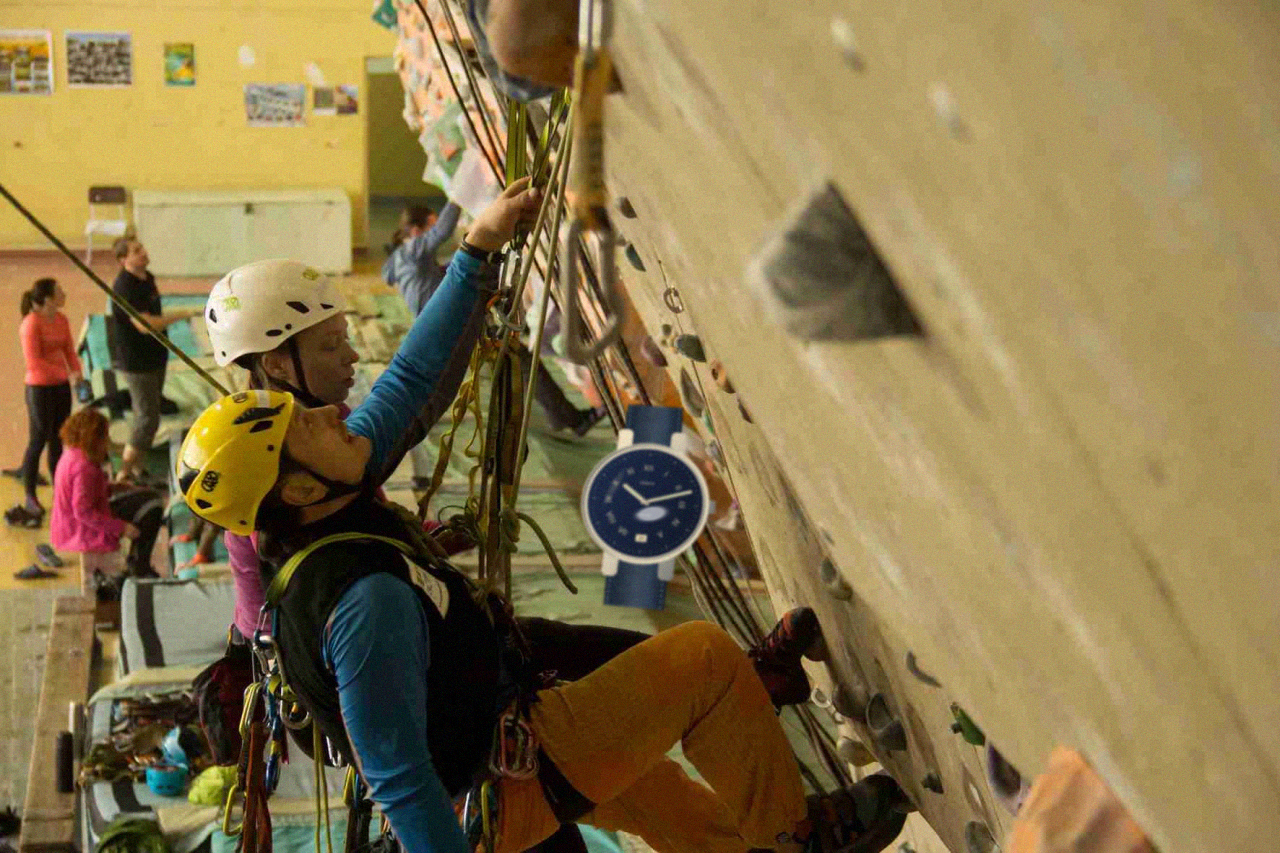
10:12
